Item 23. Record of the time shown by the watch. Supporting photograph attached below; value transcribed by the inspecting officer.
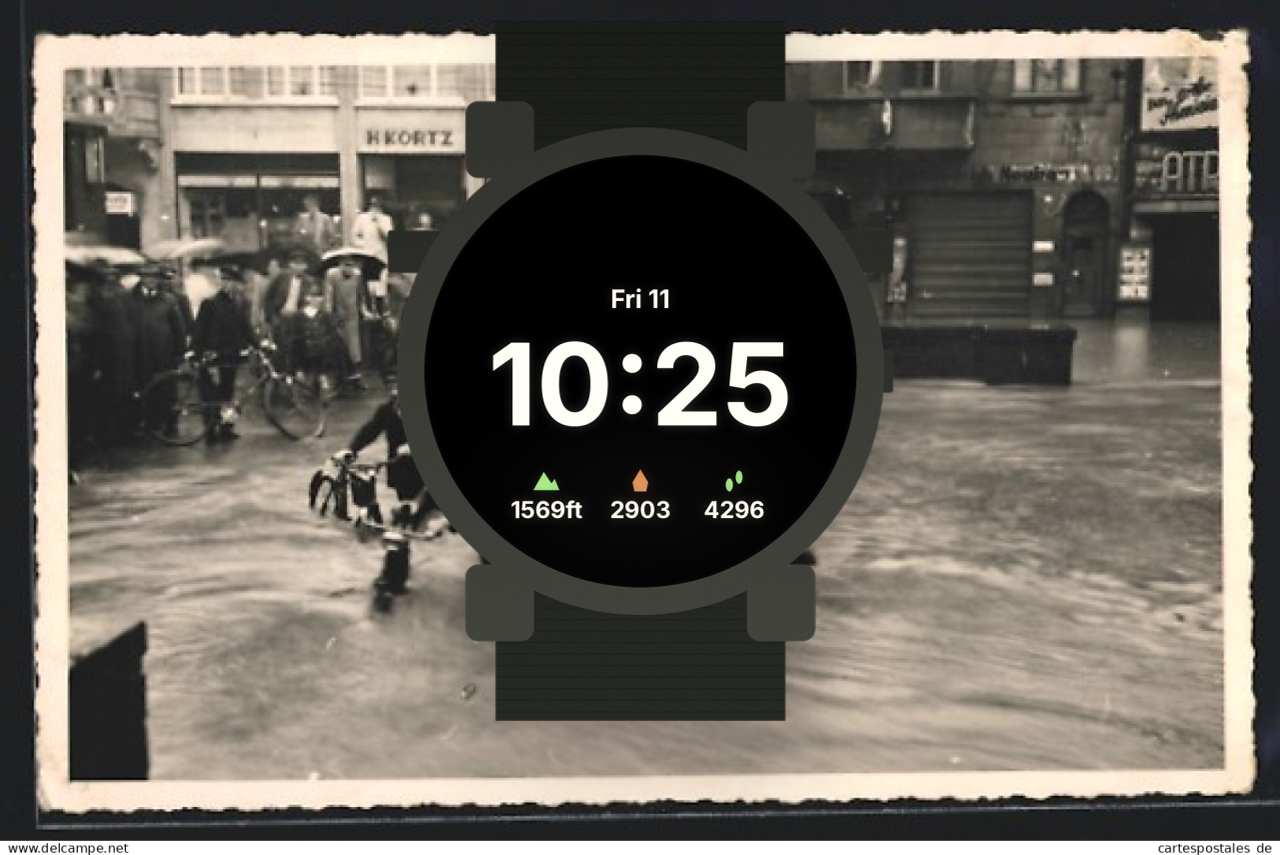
10:25
